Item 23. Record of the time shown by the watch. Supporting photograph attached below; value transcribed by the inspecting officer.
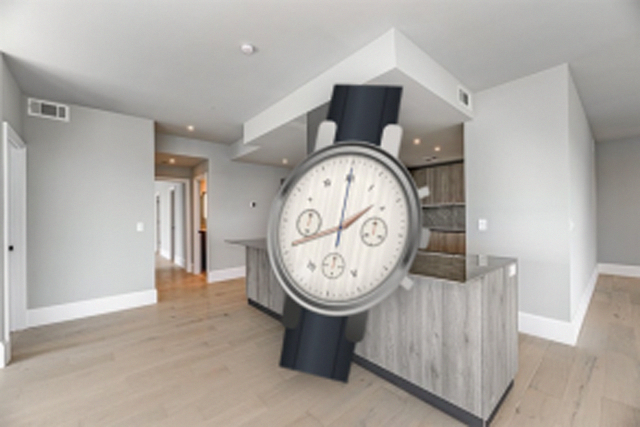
1:41
